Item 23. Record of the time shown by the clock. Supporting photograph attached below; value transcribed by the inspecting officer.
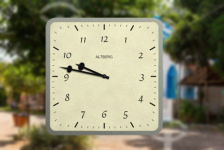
9:47
